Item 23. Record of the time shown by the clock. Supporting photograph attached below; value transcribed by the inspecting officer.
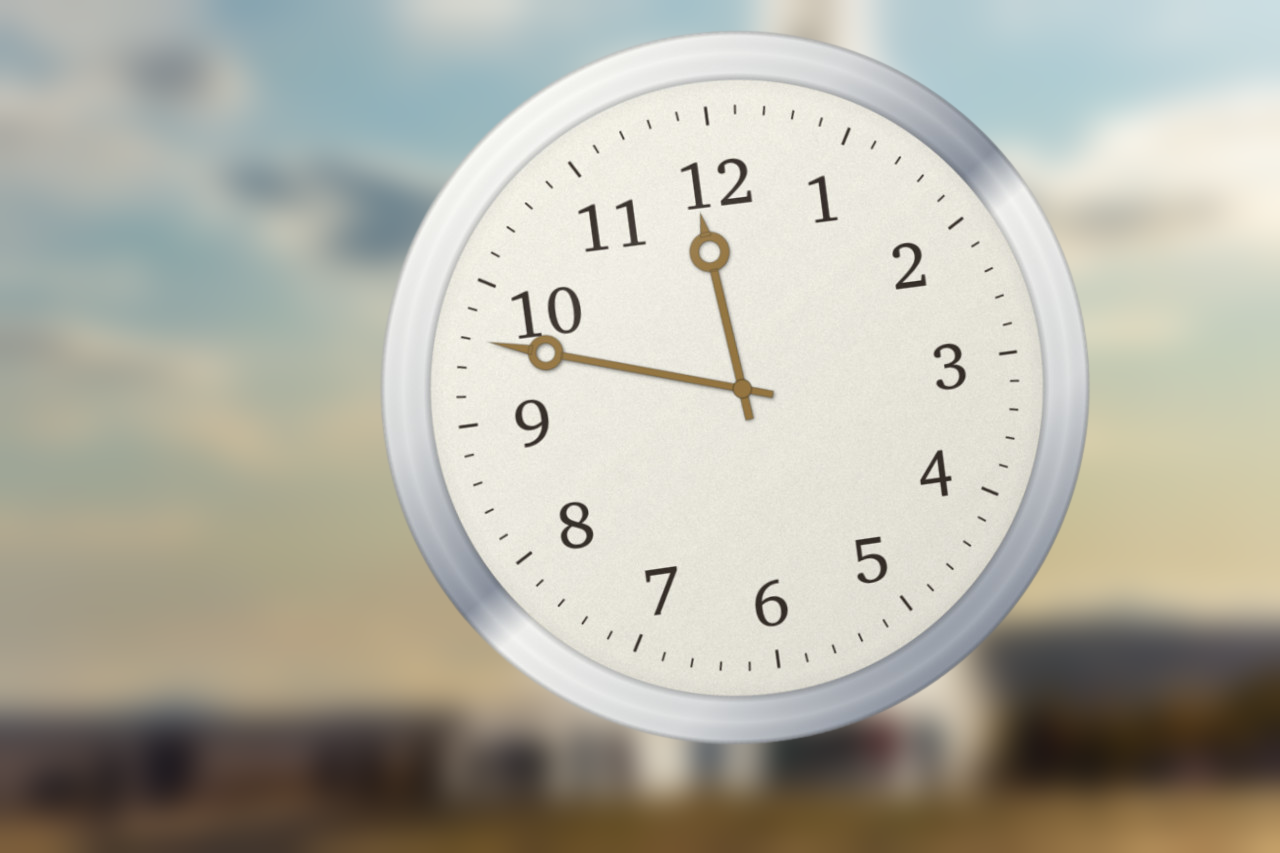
11:48
